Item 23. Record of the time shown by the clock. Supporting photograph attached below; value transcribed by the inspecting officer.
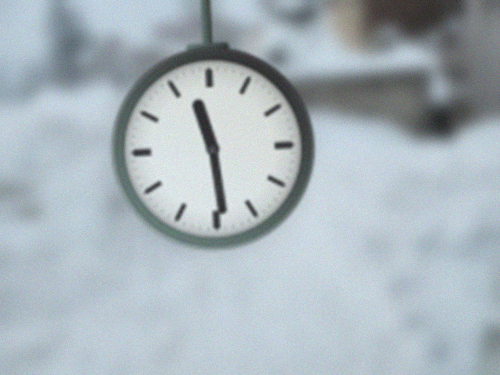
11:29
